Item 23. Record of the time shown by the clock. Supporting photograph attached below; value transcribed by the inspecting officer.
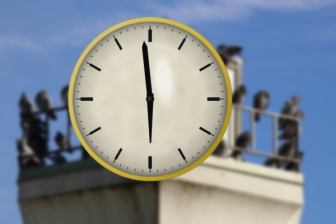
5:59
